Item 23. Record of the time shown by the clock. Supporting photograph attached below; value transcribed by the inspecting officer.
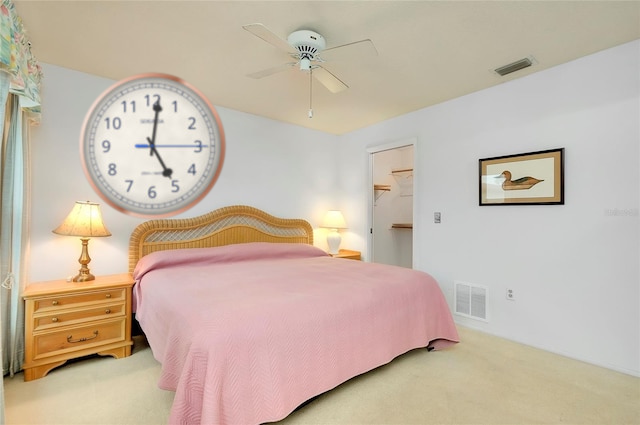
5:01:15
